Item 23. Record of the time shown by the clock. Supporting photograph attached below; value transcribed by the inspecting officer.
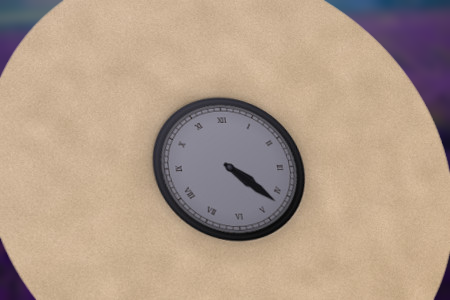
4:22
